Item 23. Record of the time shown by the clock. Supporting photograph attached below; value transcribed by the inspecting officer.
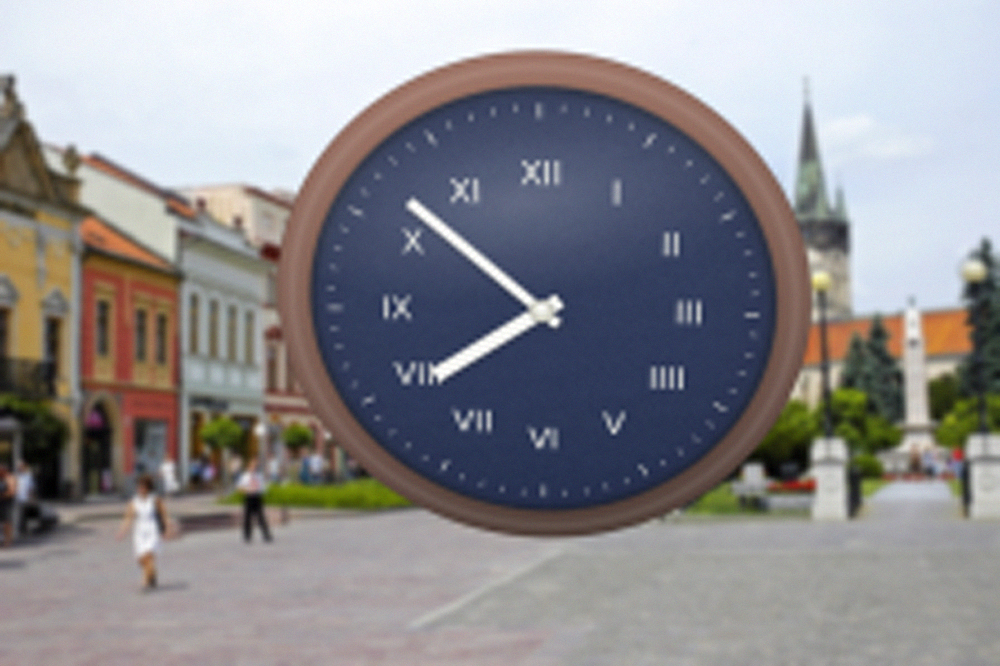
7:52
